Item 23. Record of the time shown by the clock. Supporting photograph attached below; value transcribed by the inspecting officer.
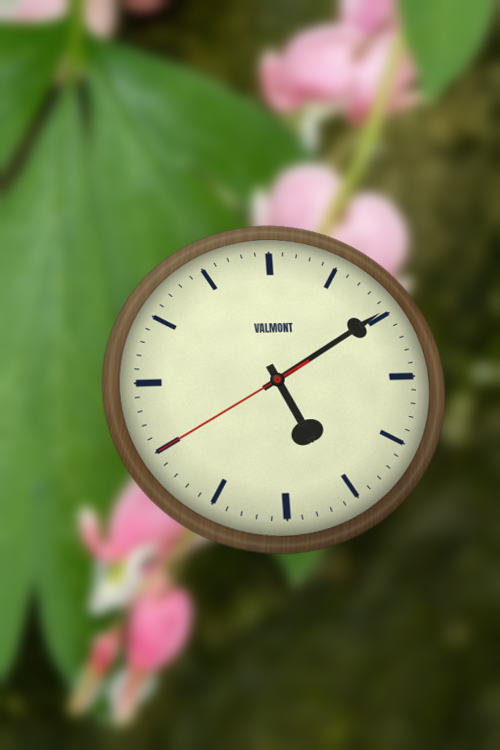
5:09:40
